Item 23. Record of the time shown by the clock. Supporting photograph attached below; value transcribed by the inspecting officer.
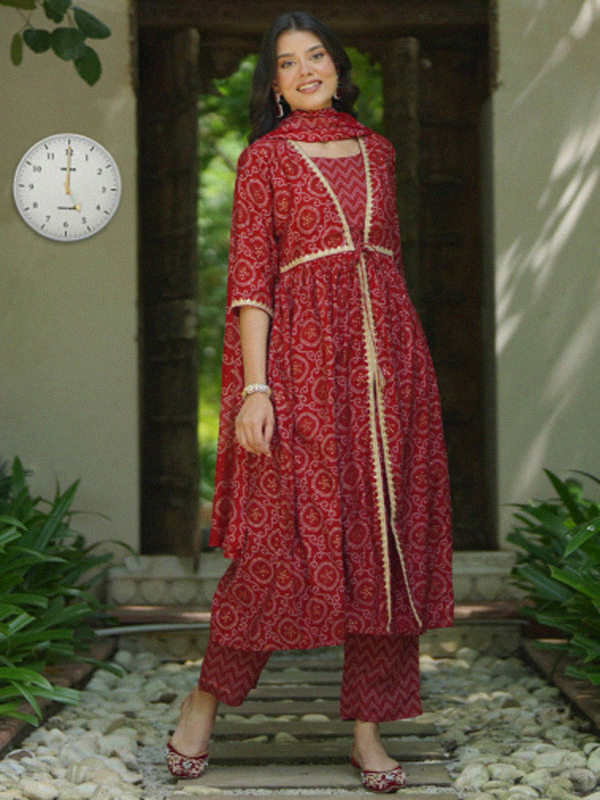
5:00
